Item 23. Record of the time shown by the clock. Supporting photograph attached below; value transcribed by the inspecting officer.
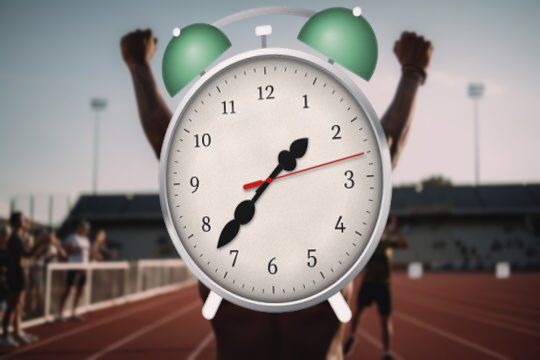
1:37:13
